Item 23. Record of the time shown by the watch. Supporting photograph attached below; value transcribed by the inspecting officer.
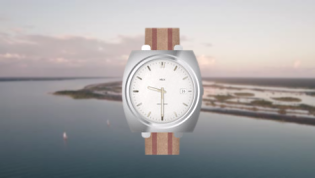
9:30
